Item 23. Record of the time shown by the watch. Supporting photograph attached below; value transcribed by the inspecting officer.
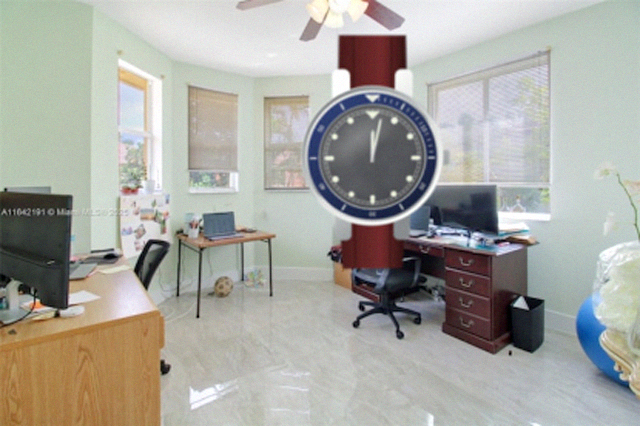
12:02
